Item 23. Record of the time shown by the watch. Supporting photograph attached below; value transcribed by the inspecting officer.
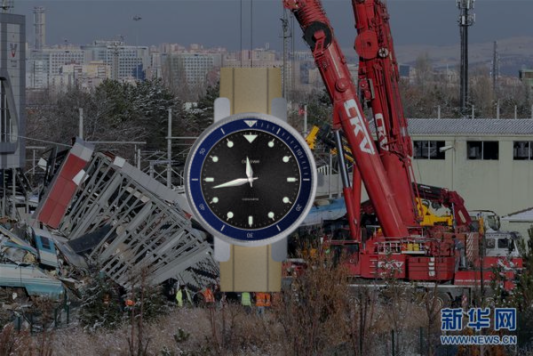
11:43
